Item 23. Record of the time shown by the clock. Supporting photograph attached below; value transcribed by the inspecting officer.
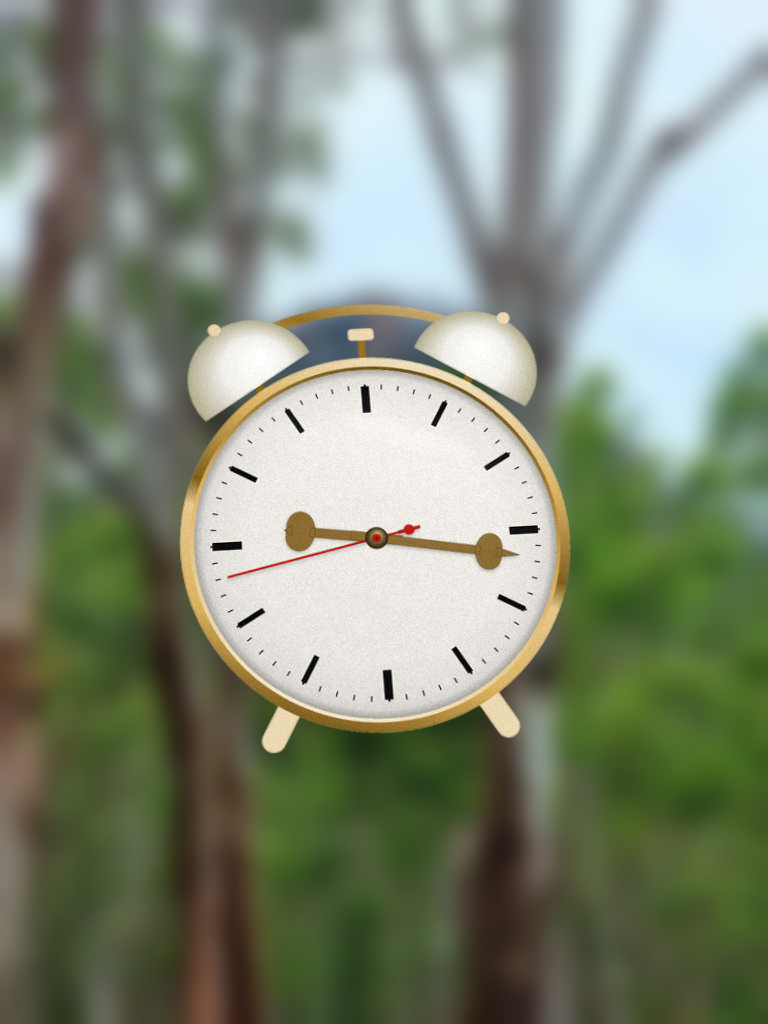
9:16:43
